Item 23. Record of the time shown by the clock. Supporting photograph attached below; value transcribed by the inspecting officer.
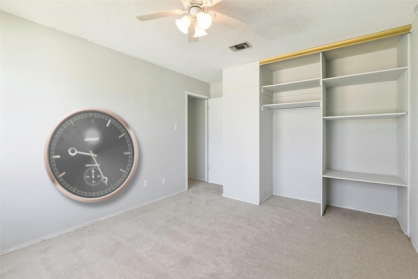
9:26
